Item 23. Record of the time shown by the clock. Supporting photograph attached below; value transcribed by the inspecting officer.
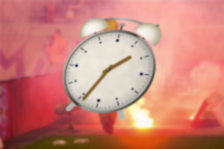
1:34
